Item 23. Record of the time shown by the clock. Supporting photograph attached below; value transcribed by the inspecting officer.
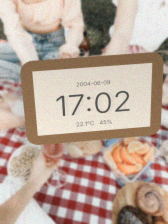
17:02
